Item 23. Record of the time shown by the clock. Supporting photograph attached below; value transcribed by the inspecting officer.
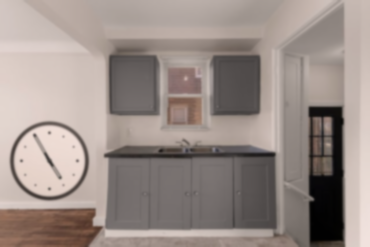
4:55
